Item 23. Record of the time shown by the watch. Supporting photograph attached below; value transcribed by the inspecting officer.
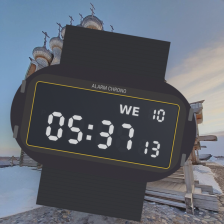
5:37:13
